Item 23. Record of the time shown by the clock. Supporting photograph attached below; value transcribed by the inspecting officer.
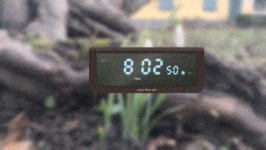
8:02:50
